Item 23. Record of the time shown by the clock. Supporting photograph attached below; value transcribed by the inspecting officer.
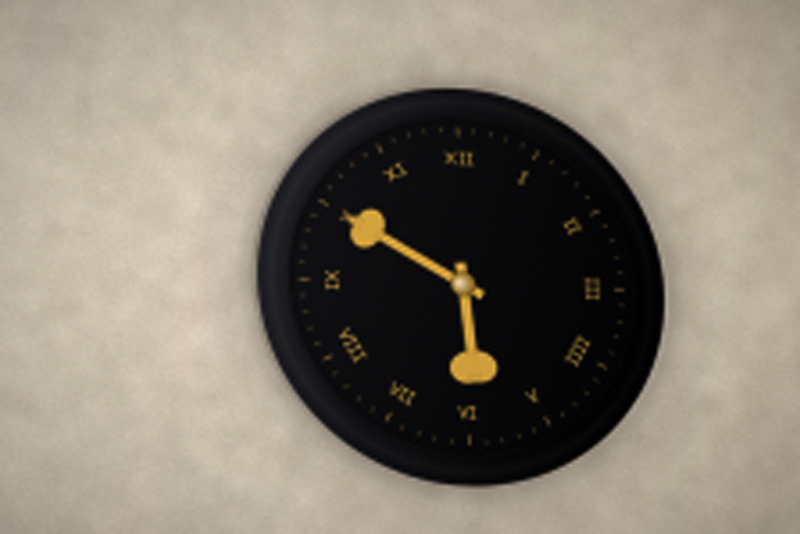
5:50
